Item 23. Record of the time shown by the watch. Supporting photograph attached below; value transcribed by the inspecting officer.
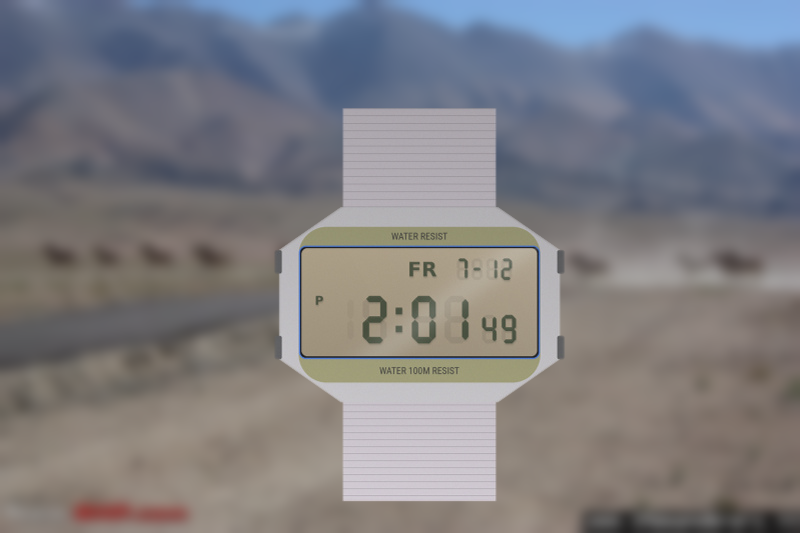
2:01:49
